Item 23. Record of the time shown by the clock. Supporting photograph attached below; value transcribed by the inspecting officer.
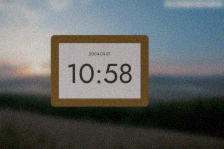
10:58
